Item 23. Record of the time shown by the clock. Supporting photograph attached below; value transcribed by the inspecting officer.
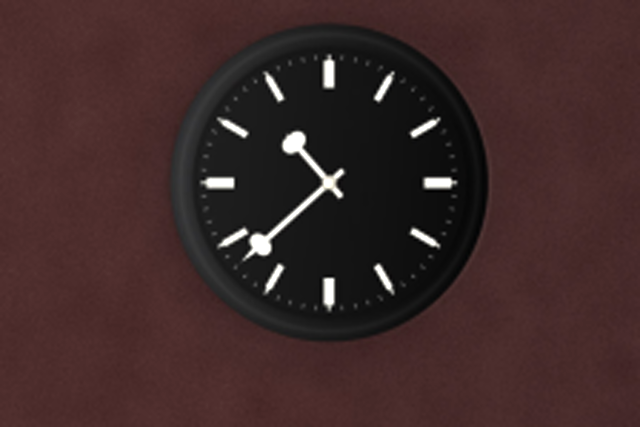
10:38
